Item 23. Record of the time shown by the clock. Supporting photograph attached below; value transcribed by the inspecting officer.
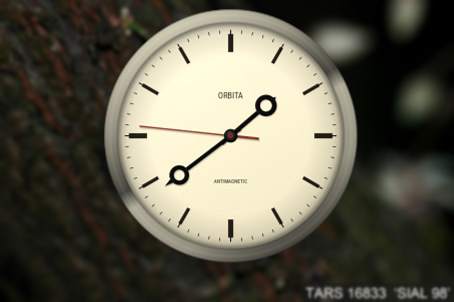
1:38:46
